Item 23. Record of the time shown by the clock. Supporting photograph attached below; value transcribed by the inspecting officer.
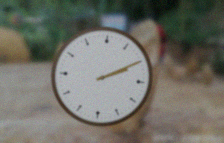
2:10
